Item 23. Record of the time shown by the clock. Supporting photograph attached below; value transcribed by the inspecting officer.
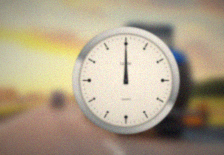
12:00
